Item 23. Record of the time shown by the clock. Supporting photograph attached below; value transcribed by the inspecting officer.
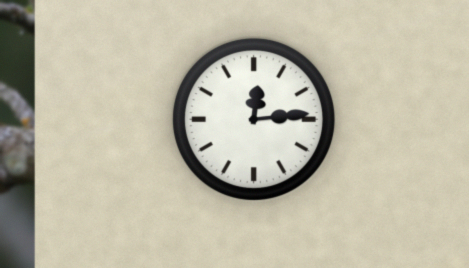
12:14
